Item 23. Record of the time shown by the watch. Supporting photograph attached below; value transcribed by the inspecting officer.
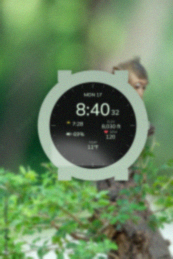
8:40
